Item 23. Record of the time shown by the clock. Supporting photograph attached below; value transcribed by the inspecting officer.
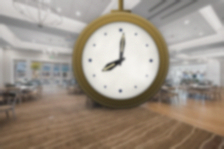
8:01
